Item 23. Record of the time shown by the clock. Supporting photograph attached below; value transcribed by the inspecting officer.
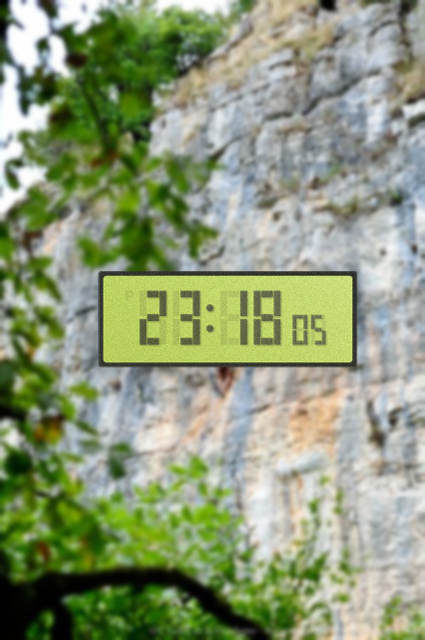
23:18:05
